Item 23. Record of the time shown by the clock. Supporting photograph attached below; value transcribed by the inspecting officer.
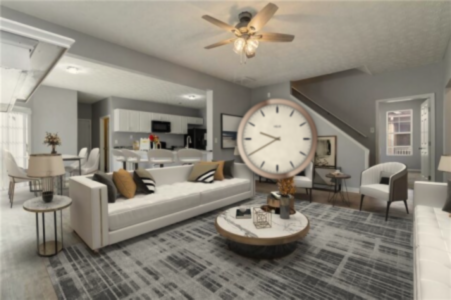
9:40
